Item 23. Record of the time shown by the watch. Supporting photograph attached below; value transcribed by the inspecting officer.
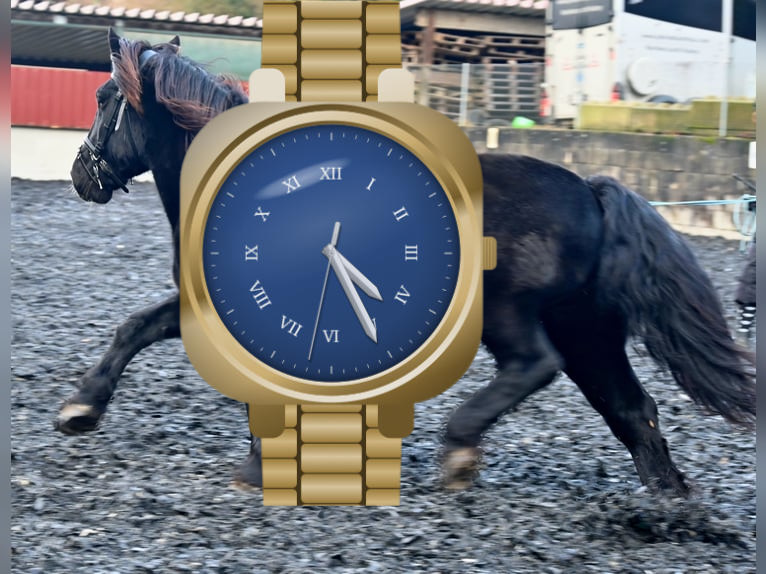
4:25:32
